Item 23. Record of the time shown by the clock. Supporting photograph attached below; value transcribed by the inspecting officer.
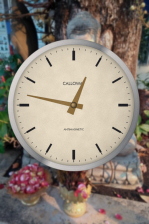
12:47
